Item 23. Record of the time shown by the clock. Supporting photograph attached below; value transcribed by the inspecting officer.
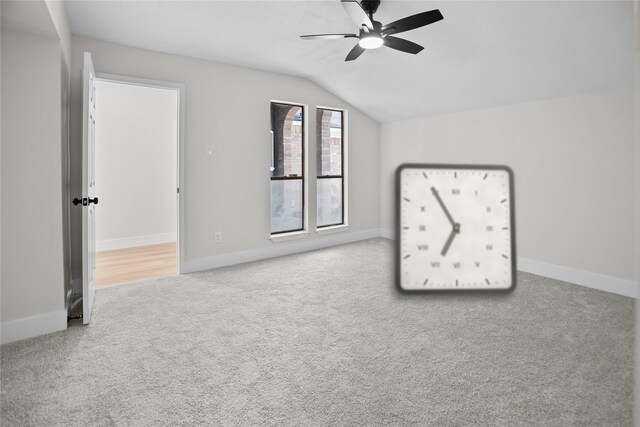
6:55
